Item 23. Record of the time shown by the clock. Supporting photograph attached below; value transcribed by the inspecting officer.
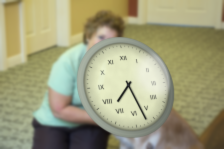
7:27
